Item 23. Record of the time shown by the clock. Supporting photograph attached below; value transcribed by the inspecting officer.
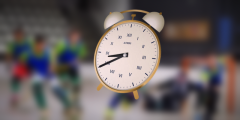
8:40
